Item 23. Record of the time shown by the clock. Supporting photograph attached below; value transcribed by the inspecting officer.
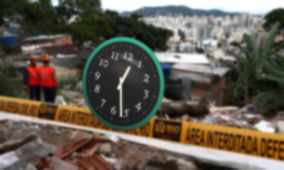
12:27
